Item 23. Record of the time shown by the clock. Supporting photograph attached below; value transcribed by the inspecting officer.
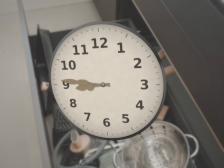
8:46
